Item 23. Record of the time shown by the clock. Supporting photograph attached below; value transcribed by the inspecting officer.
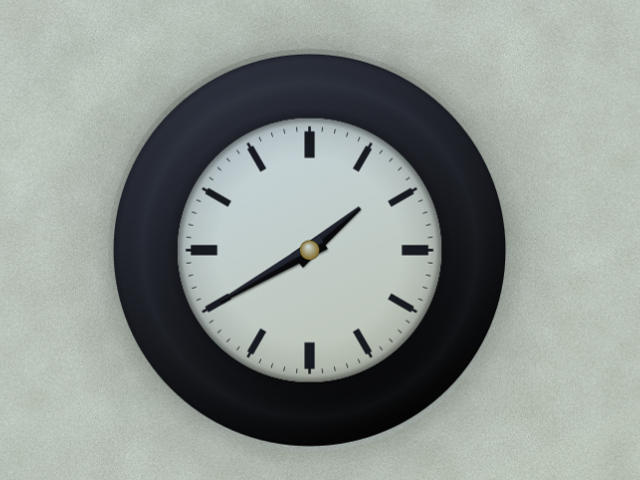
1:40
